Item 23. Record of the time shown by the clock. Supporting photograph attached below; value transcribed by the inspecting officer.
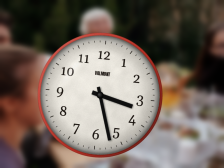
3:27
